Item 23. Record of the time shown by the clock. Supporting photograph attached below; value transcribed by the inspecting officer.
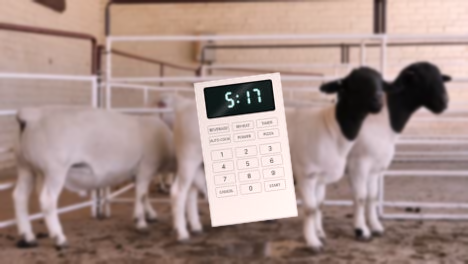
5:17
